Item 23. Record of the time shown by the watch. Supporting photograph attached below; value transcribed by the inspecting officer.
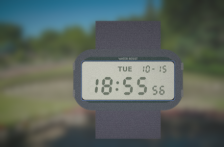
18:55:56
